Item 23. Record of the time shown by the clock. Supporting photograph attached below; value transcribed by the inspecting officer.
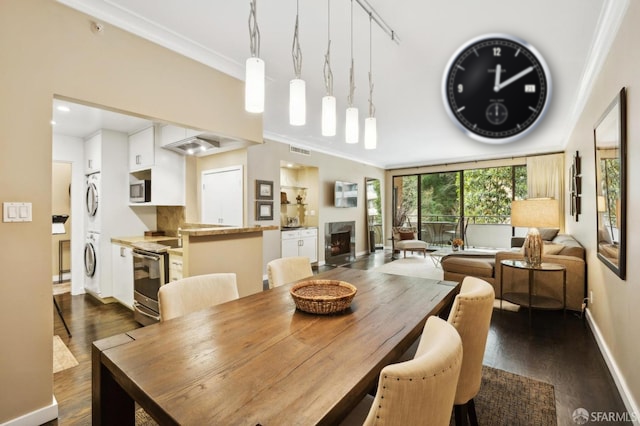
12:10
